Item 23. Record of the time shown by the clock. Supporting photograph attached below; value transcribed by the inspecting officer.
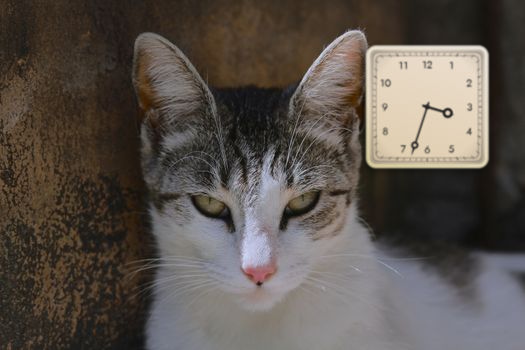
3:33
